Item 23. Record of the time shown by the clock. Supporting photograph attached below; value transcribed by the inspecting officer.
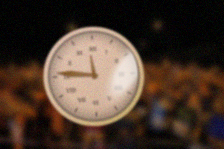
11:46
